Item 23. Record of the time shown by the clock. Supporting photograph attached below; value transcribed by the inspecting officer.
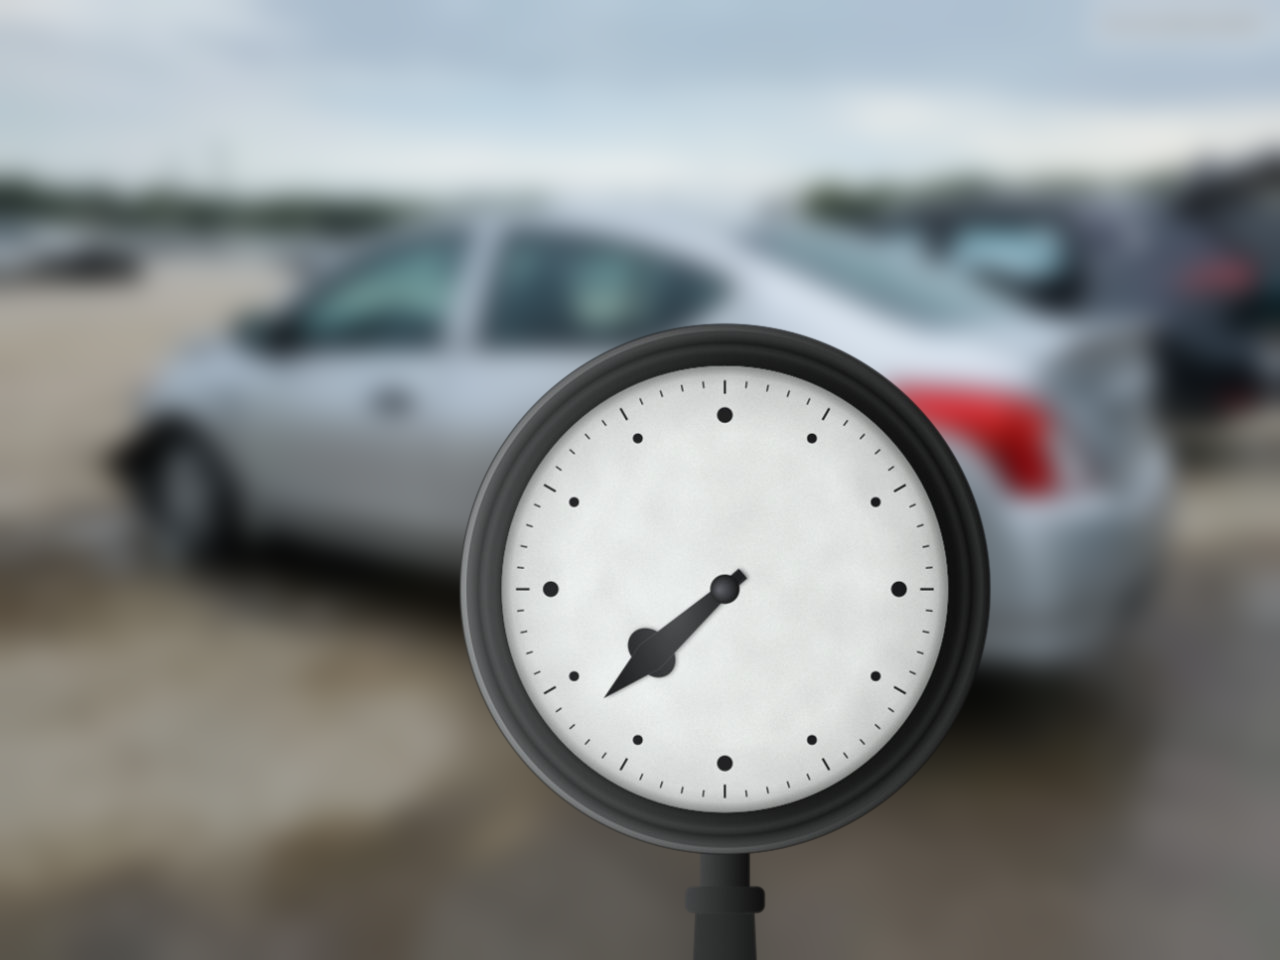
7:38
